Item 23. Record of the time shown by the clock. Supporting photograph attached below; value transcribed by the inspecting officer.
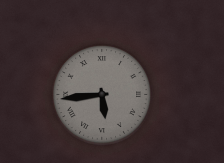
5:44
